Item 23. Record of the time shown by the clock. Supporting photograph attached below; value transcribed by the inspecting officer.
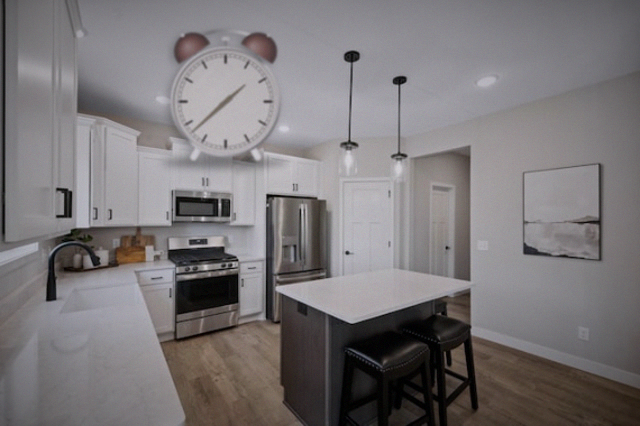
1:38
